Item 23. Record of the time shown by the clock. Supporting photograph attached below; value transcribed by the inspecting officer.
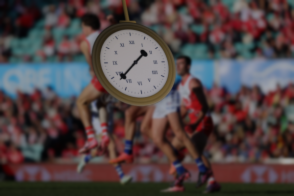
1:38
